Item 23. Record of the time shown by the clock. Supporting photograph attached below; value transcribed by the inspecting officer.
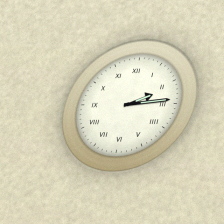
2:14
